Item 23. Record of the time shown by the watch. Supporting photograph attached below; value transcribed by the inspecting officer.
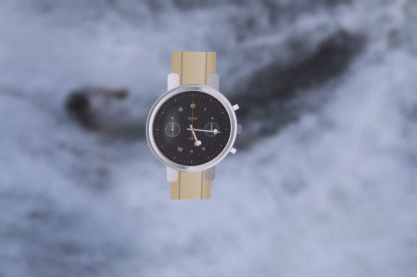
5:16
